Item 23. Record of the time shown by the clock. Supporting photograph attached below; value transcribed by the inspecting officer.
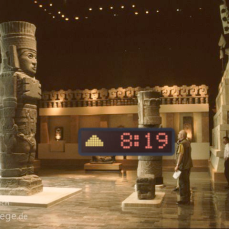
8:19
